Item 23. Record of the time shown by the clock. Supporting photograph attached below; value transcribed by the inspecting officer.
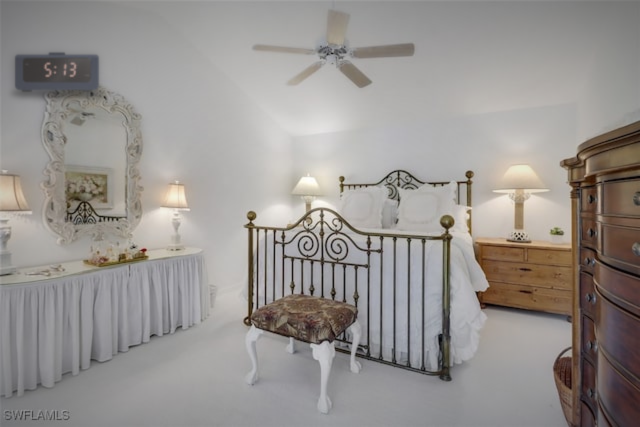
5:13
